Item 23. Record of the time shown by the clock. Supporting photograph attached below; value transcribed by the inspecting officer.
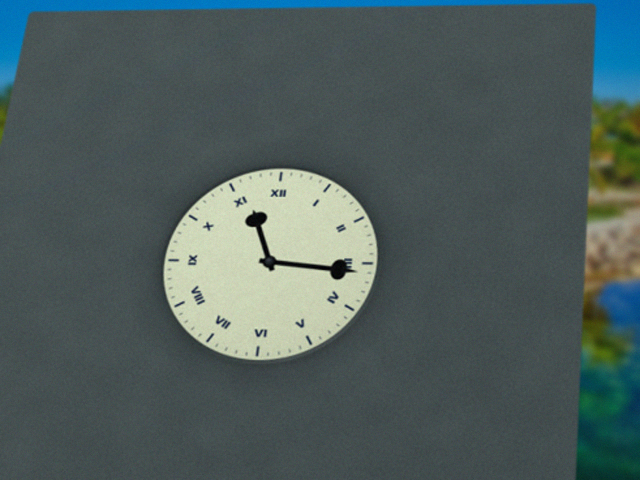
11:16
